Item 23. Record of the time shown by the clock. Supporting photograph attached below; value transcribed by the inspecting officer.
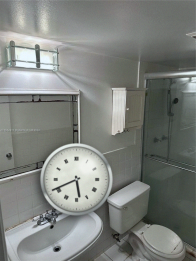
5:41
